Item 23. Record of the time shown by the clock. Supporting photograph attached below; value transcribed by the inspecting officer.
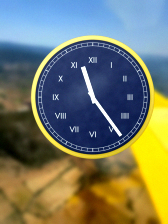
11:24
